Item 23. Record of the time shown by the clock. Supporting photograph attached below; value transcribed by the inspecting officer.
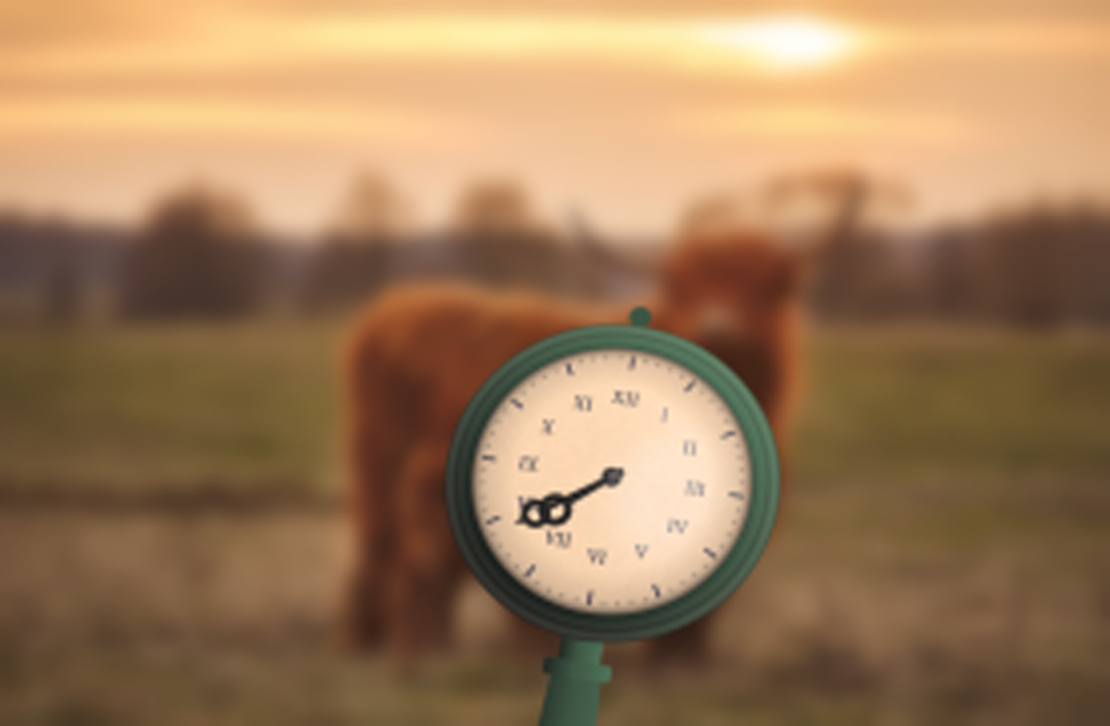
7:39
